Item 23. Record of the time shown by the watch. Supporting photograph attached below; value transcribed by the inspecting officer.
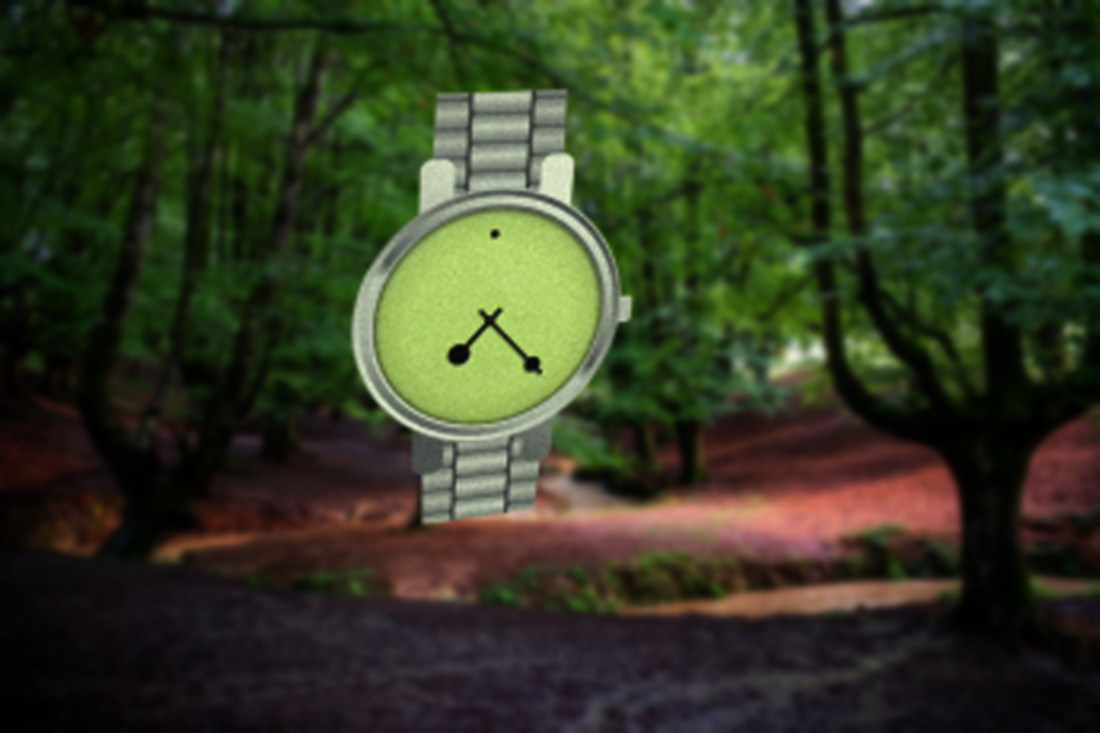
7:23
